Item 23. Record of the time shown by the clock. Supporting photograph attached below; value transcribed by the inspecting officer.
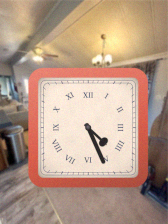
4:26
